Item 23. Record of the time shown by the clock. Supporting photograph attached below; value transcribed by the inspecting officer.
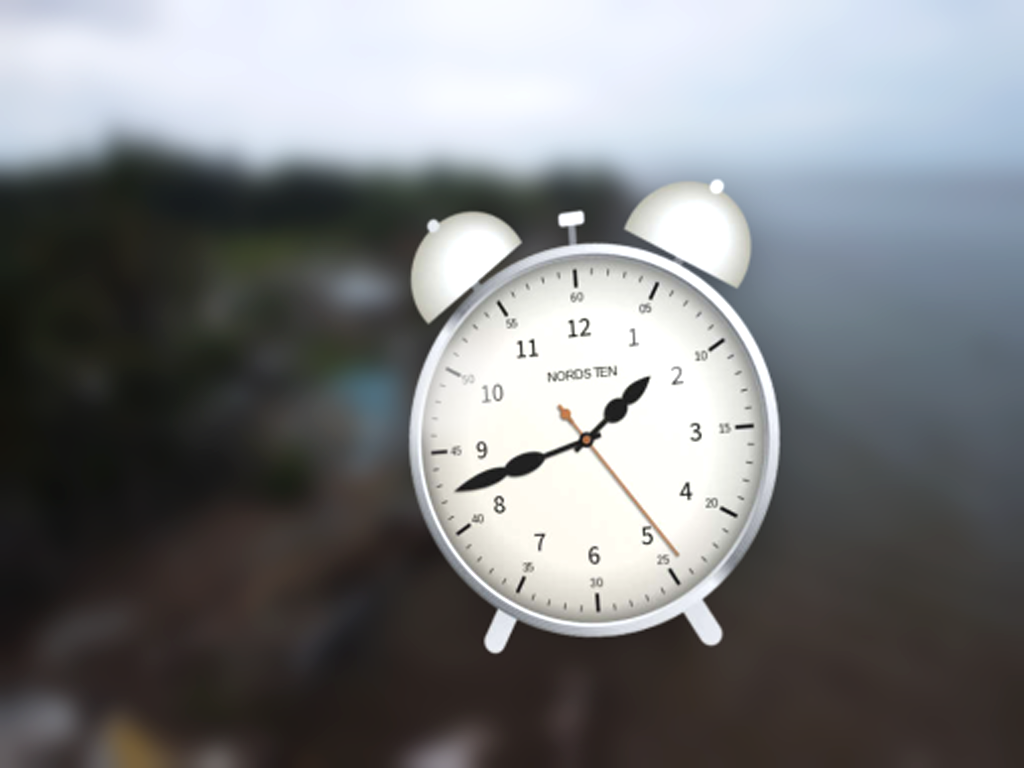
1:42:24
